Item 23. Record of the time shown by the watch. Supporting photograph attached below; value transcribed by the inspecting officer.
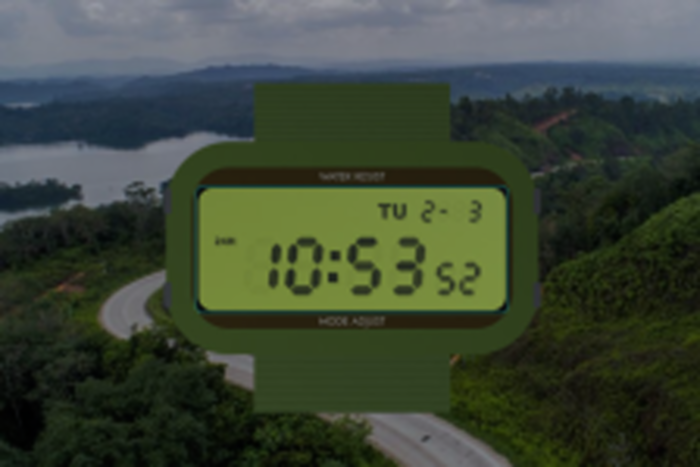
10:53:52
